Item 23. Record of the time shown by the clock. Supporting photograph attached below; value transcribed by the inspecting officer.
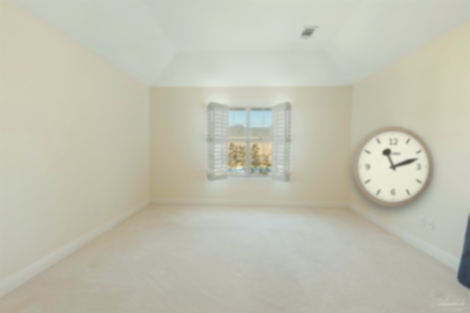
11:12
